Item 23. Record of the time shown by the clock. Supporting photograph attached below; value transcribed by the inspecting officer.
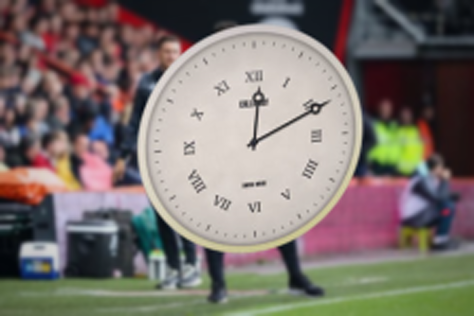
12:11
